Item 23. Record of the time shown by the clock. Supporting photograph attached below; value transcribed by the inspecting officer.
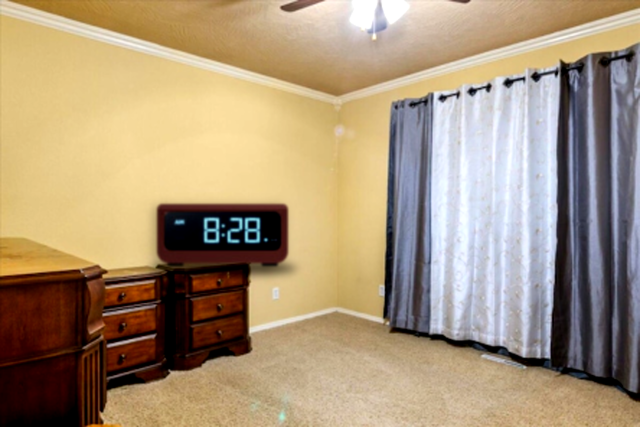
8:28
